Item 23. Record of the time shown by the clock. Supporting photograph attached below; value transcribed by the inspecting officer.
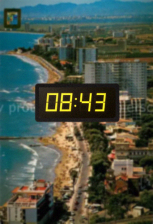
8:43
